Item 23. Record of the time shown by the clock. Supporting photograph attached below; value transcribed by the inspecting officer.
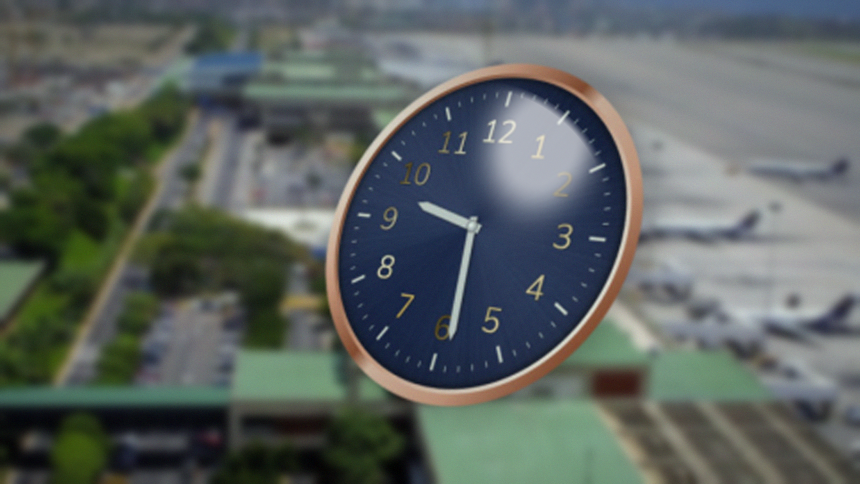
9:29
